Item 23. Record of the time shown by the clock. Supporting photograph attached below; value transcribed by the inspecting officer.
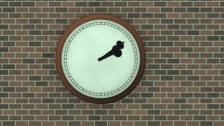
2:09
